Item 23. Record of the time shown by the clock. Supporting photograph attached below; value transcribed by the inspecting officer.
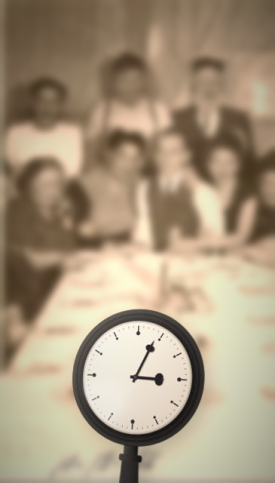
3:04
